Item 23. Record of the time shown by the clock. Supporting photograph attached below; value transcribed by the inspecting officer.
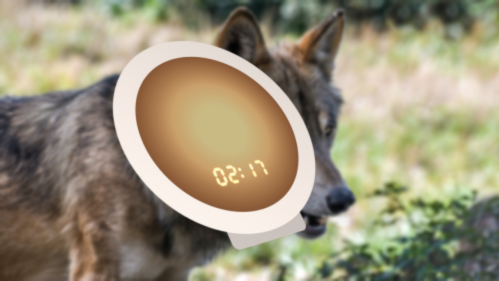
2:17
